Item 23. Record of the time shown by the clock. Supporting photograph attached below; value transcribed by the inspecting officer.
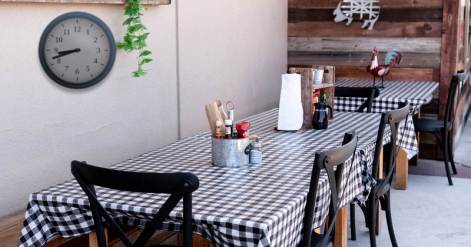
8:42
